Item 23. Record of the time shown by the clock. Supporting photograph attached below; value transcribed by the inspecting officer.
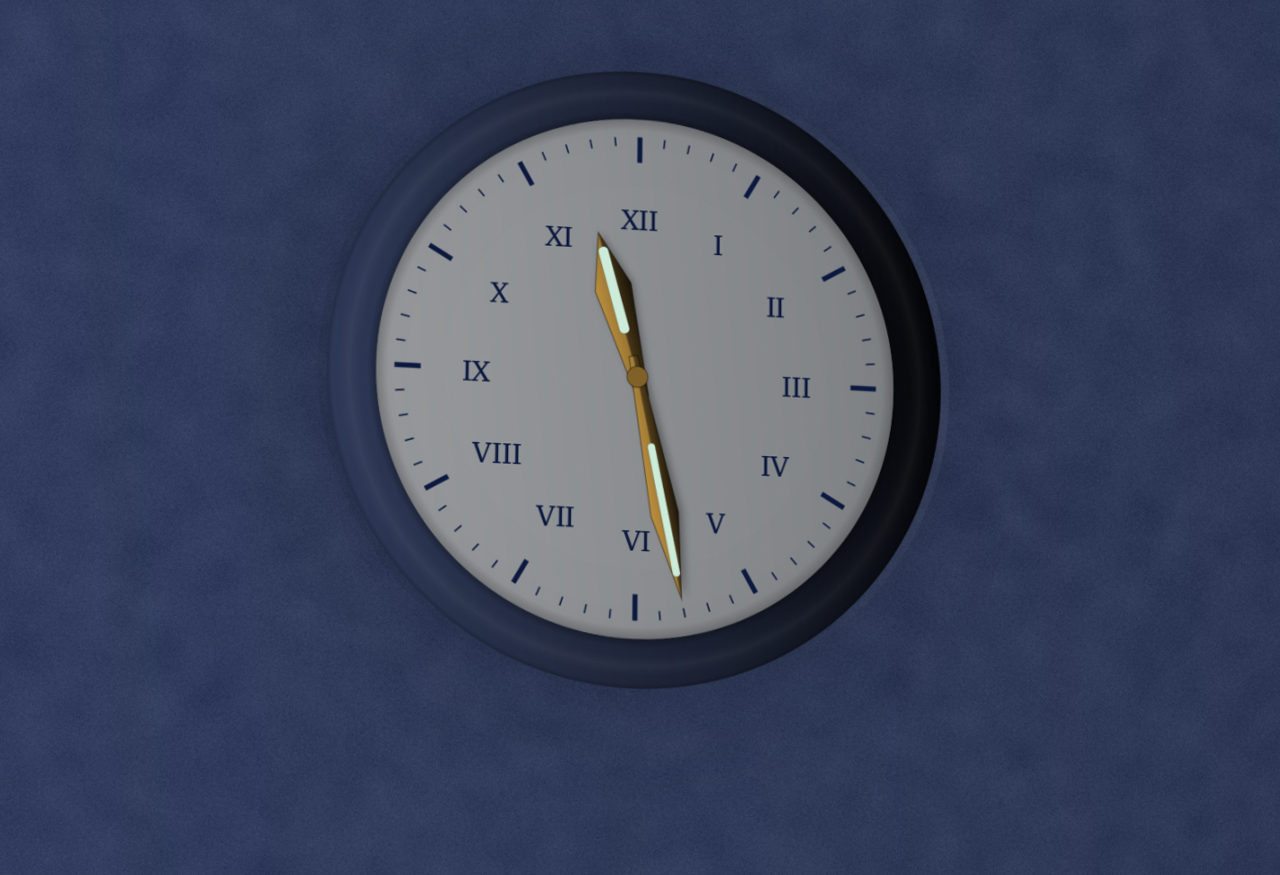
11:28
